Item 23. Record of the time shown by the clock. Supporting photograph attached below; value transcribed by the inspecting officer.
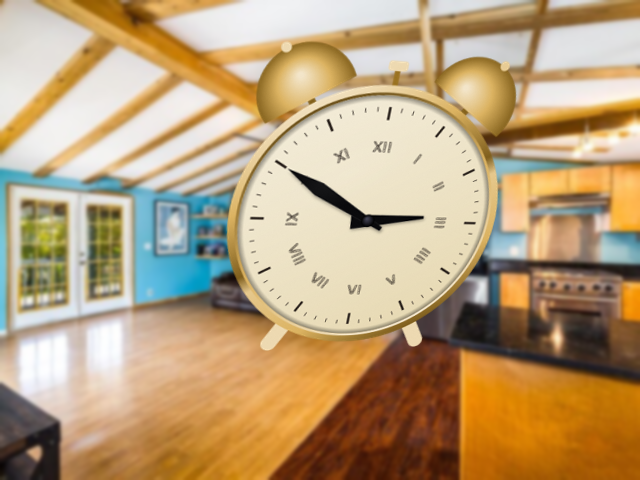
2:50
